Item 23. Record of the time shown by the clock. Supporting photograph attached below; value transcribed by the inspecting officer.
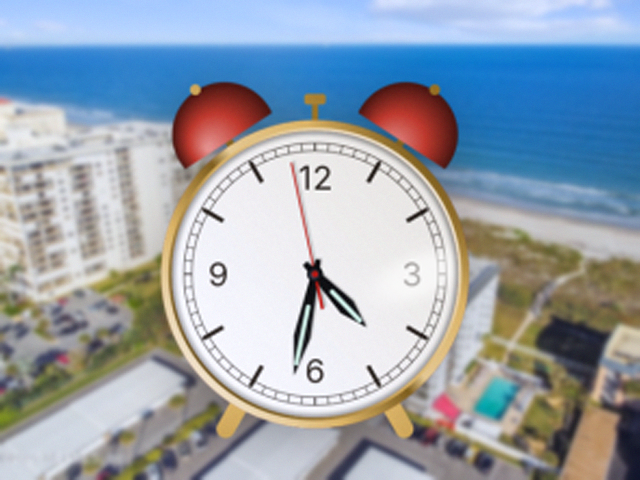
4:31:58
